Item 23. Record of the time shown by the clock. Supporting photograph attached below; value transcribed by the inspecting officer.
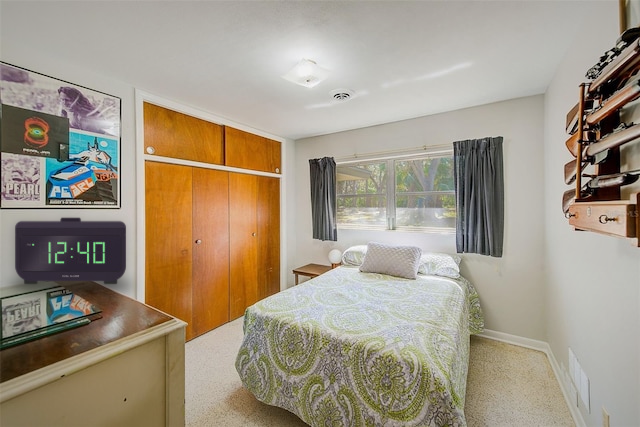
12:40
